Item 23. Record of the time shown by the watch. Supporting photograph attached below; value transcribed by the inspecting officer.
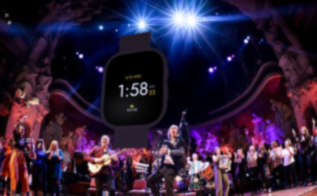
1:58
